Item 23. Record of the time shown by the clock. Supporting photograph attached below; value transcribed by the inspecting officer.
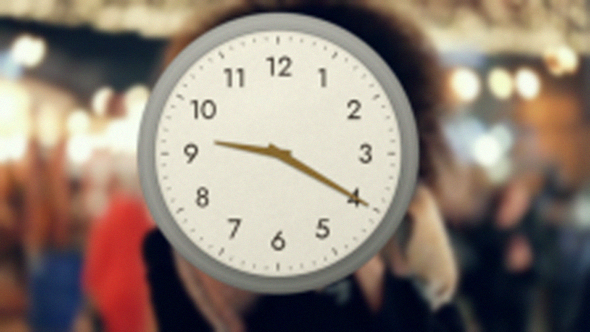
9:20
